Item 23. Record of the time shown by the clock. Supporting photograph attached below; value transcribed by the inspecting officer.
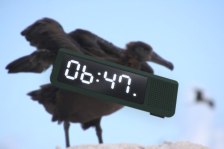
6:47
